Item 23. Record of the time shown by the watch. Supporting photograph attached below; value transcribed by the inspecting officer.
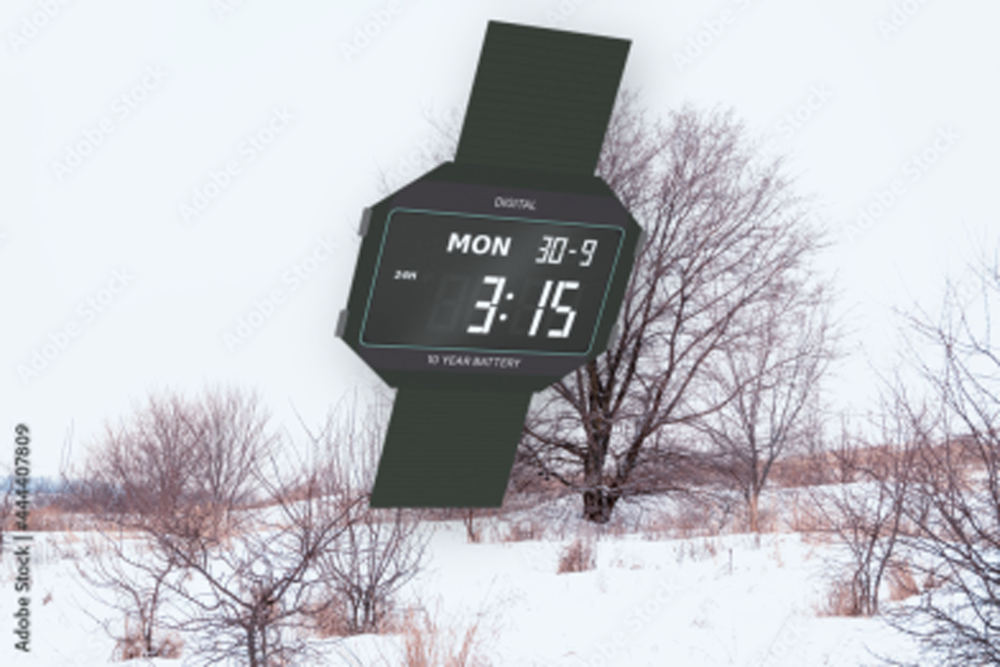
3:15
